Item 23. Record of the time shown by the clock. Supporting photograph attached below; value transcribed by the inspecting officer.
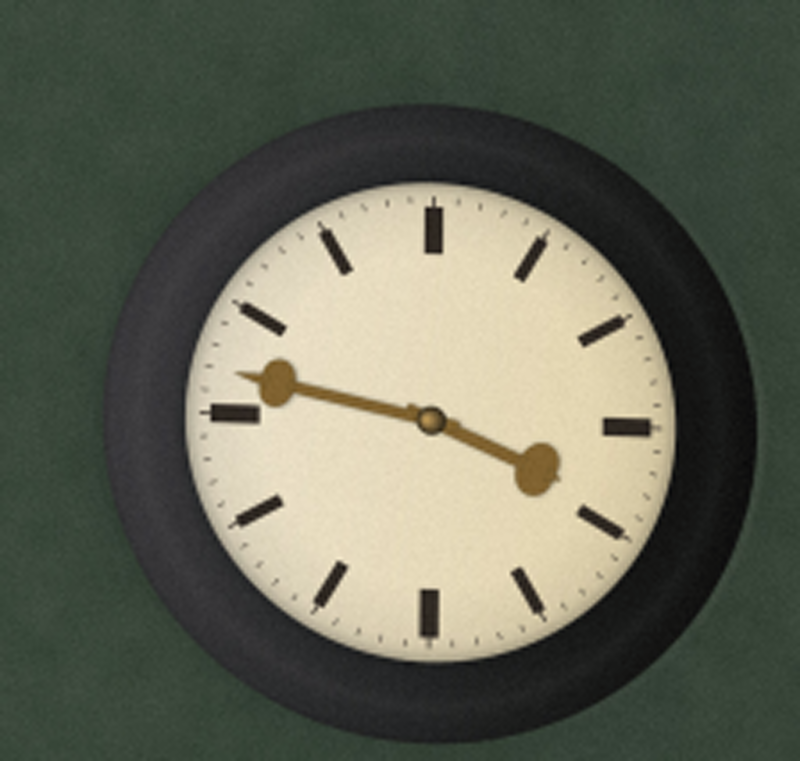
3:47
